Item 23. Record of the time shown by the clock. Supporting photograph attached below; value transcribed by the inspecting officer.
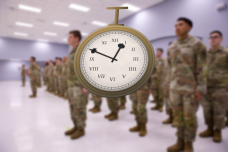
12:49
